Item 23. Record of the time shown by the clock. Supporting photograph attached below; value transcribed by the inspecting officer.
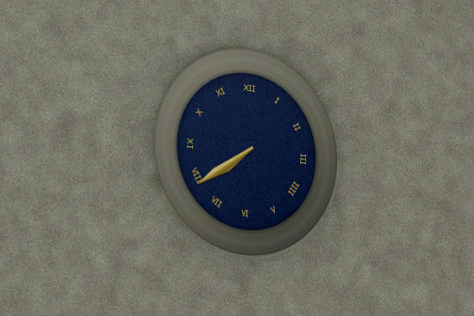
7:39
